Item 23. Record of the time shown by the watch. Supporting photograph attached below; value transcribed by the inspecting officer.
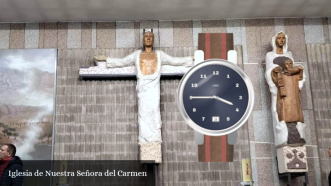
3:45
